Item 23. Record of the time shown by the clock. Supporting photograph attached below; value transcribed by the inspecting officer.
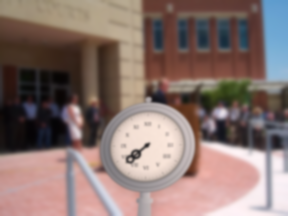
7:38
